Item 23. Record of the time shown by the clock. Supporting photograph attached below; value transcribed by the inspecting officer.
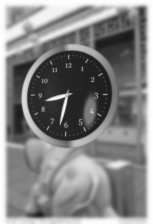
8:32
